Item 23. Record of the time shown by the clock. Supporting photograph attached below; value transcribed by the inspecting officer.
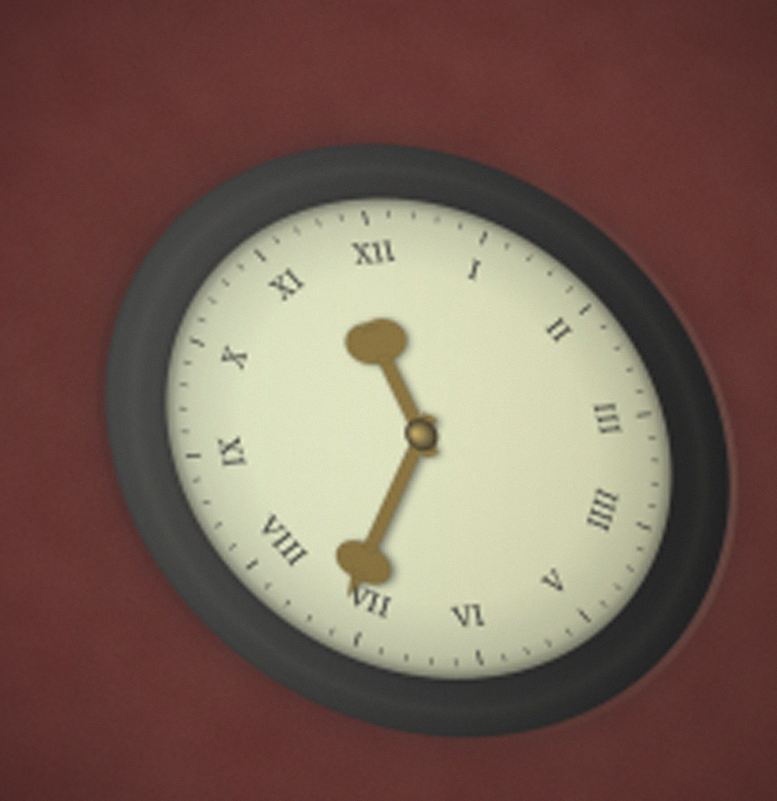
11:36
